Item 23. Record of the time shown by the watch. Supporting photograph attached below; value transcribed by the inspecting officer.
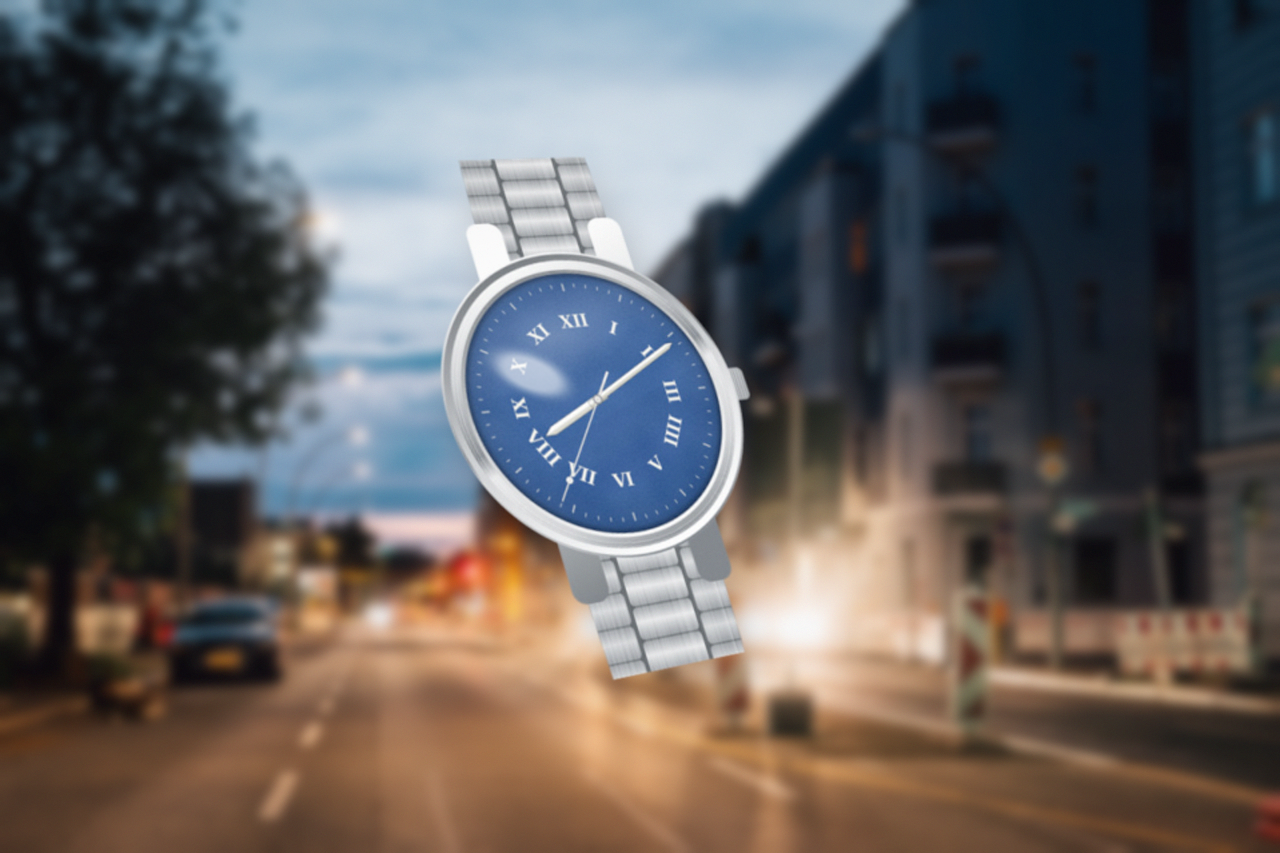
8:10:36
